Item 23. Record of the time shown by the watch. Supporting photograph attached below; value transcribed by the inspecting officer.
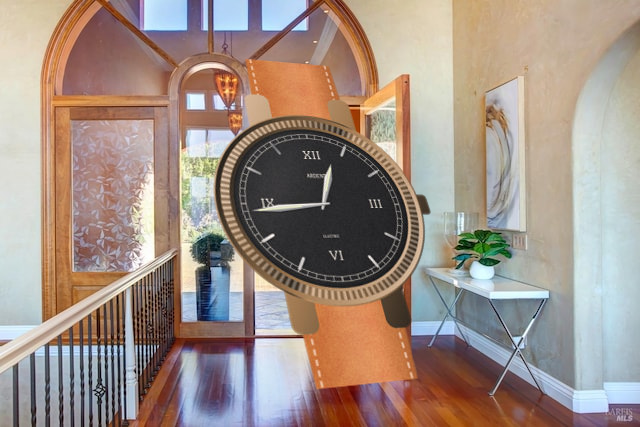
12:44
